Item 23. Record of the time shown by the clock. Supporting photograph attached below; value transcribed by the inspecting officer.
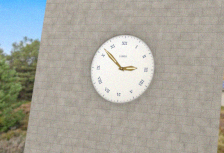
2:52
